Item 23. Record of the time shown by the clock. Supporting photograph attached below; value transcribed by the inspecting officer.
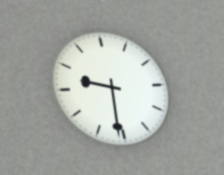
9:31
